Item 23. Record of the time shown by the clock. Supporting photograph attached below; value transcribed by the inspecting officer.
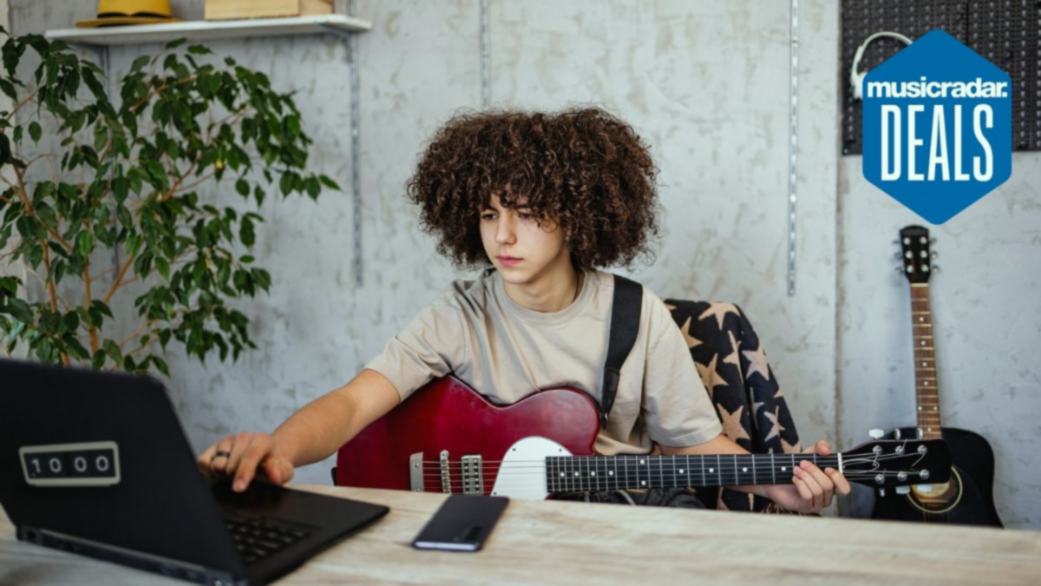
10:00
